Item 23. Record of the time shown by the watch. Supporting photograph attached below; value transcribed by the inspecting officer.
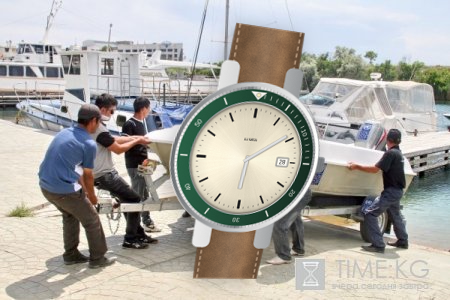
6:09
